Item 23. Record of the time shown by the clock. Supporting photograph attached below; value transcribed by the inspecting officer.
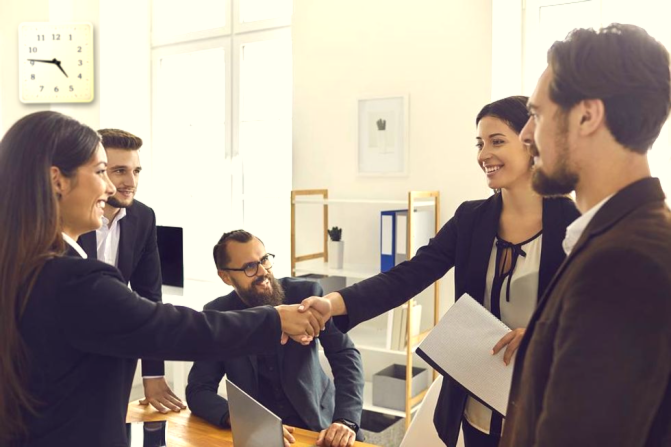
4:46
